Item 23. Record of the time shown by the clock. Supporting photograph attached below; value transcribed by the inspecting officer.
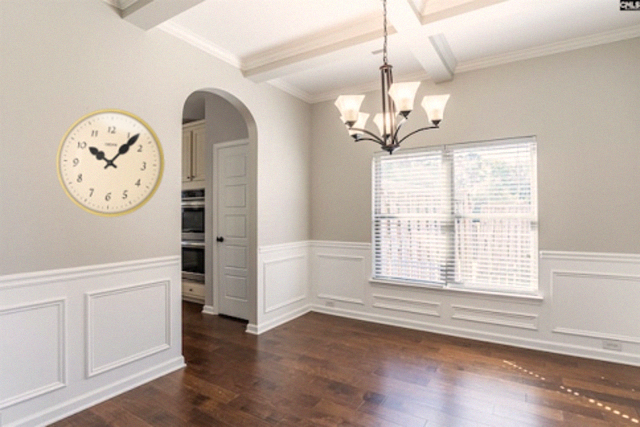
10:07
